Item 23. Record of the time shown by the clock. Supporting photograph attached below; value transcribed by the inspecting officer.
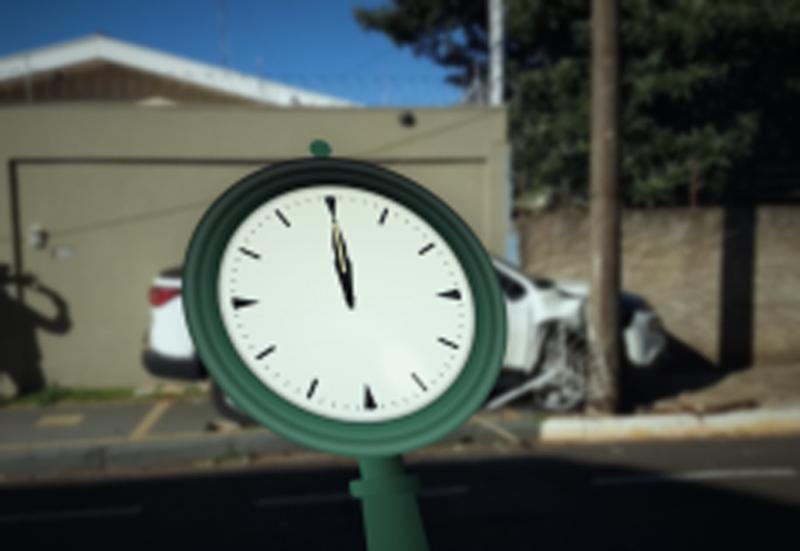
12:00
